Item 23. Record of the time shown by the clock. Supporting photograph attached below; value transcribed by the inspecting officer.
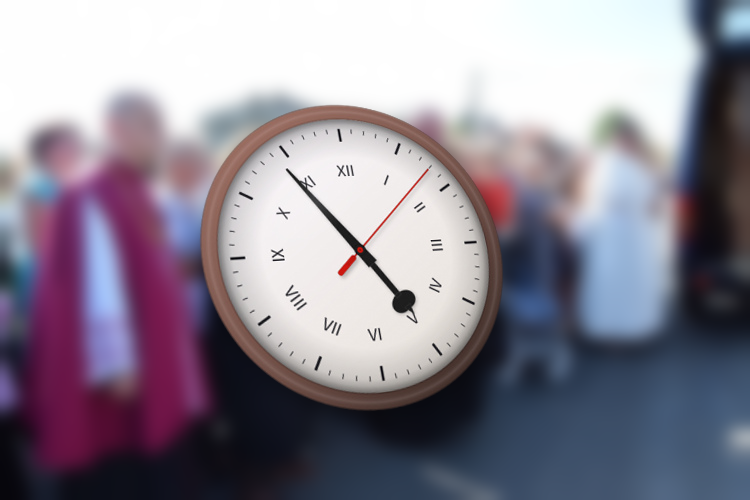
4:54:08
